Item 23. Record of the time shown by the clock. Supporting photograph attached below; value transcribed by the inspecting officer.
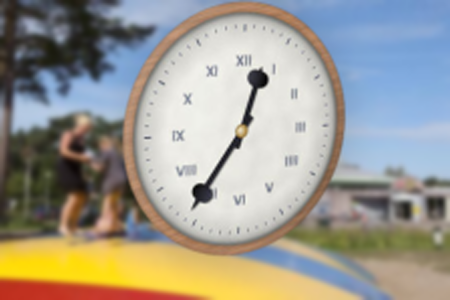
12:36
